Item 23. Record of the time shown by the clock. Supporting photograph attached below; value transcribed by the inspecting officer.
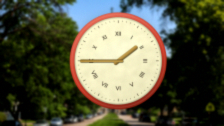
1:45
